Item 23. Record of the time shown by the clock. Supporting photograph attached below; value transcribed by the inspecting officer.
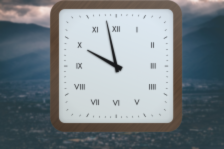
9:58
